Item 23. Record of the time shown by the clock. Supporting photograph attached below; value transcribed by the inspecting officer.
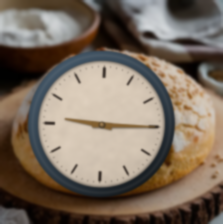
9:15
